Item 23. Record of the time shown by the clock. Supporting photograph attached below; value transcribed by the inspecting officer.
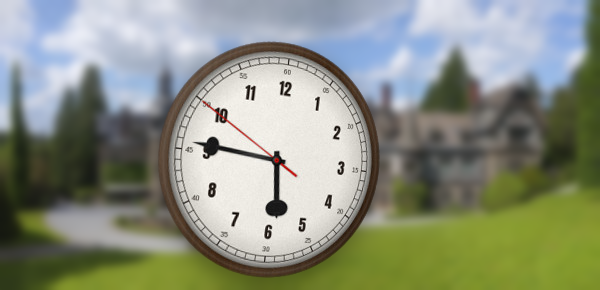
5:45:50
